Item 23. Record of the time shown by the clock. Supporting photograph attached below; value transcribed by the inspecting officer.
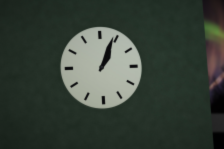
1:04
